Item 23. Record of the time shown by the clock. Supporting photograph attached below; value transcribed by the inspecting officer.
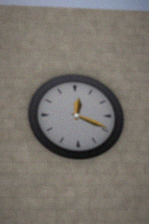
12:19
